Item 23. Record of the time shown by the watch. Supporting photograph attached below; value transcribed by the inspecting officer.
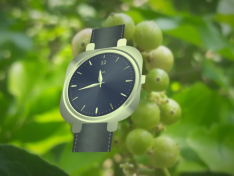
11:43
